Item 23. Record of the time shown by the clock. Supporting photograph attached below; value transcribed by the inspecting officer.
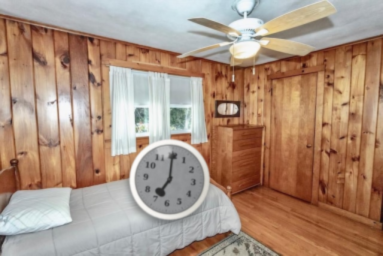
7:00
